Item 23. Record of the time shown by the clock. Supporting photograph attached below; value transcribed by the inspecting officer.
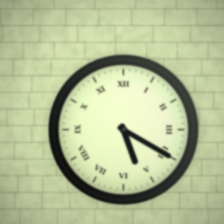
5:20
